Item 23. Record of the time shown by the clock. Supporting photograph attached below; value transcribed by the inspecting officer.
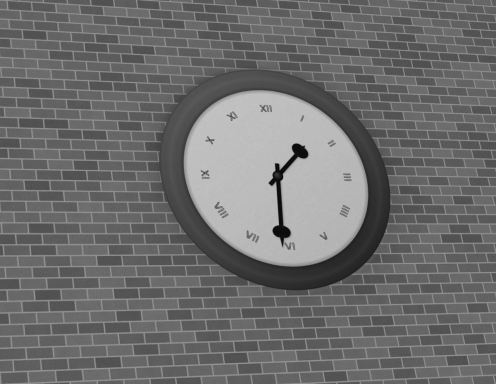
1:31
